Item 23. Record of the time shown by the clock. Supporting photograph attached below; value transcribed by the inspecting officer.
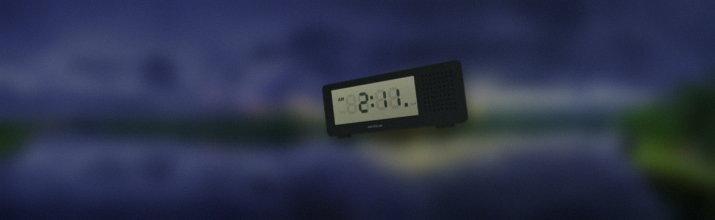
2:11
